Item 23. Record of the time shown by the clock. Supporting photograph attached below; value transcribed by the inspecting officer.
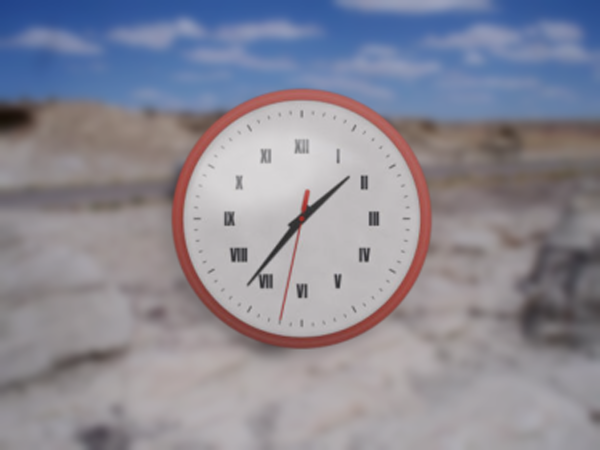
1:36:32
